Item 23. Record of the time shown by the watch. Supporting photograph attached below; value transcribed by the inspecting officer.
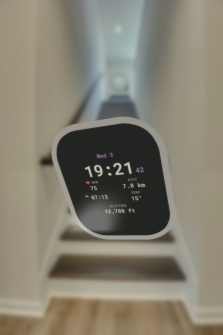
19:21
